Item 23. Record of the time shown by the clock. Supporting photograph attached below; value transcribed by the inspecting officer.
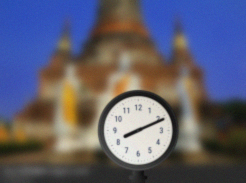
8:11
